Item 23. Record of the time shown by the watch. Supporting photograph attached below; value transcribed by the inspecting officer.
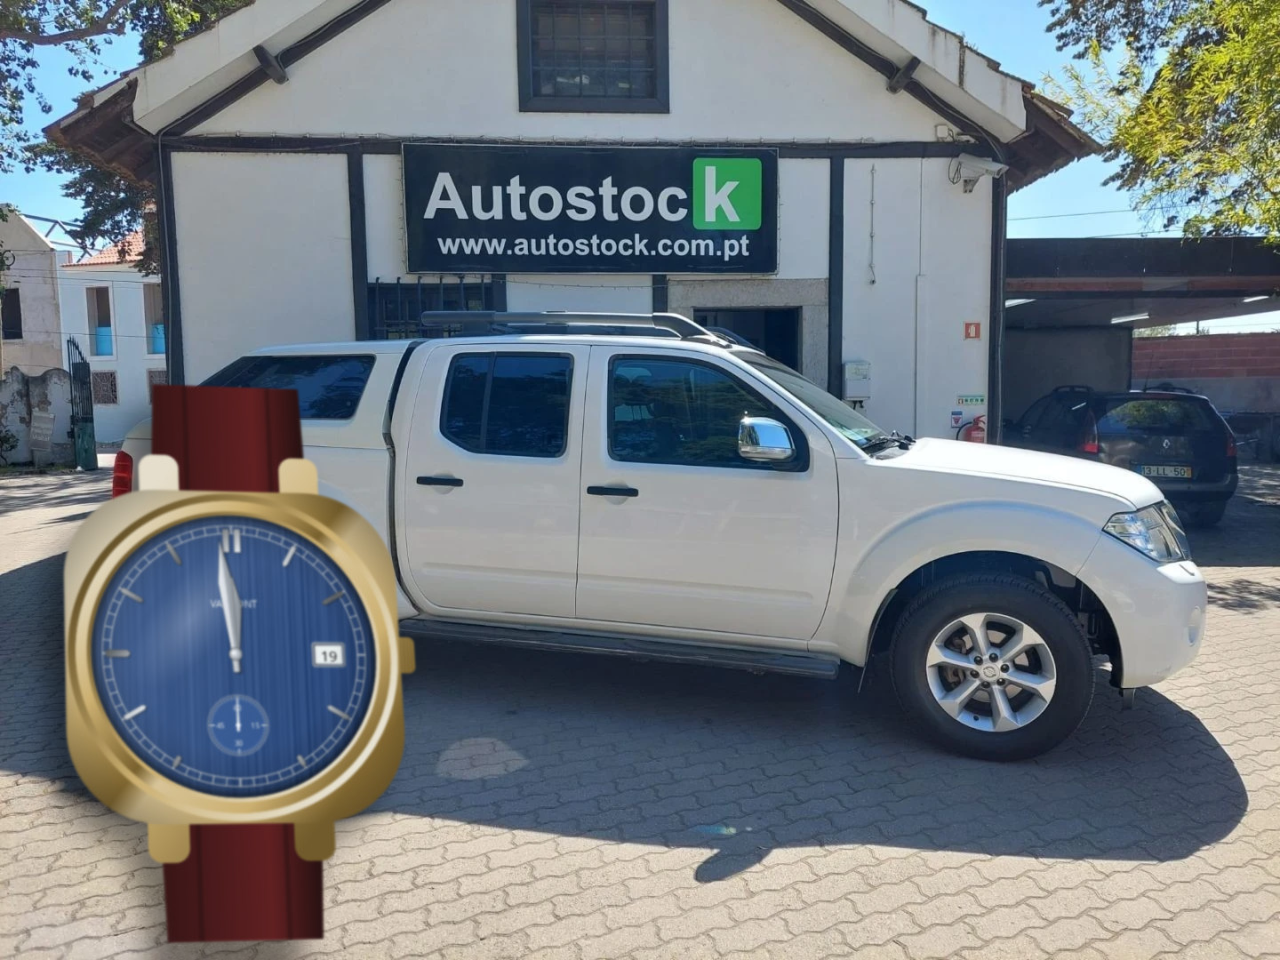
11:59
